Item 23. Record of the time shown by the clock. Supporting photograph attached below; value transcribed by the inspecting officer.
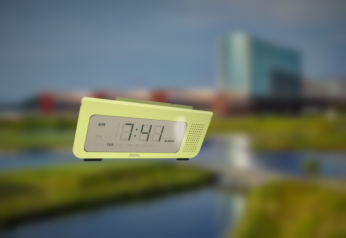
7:41
